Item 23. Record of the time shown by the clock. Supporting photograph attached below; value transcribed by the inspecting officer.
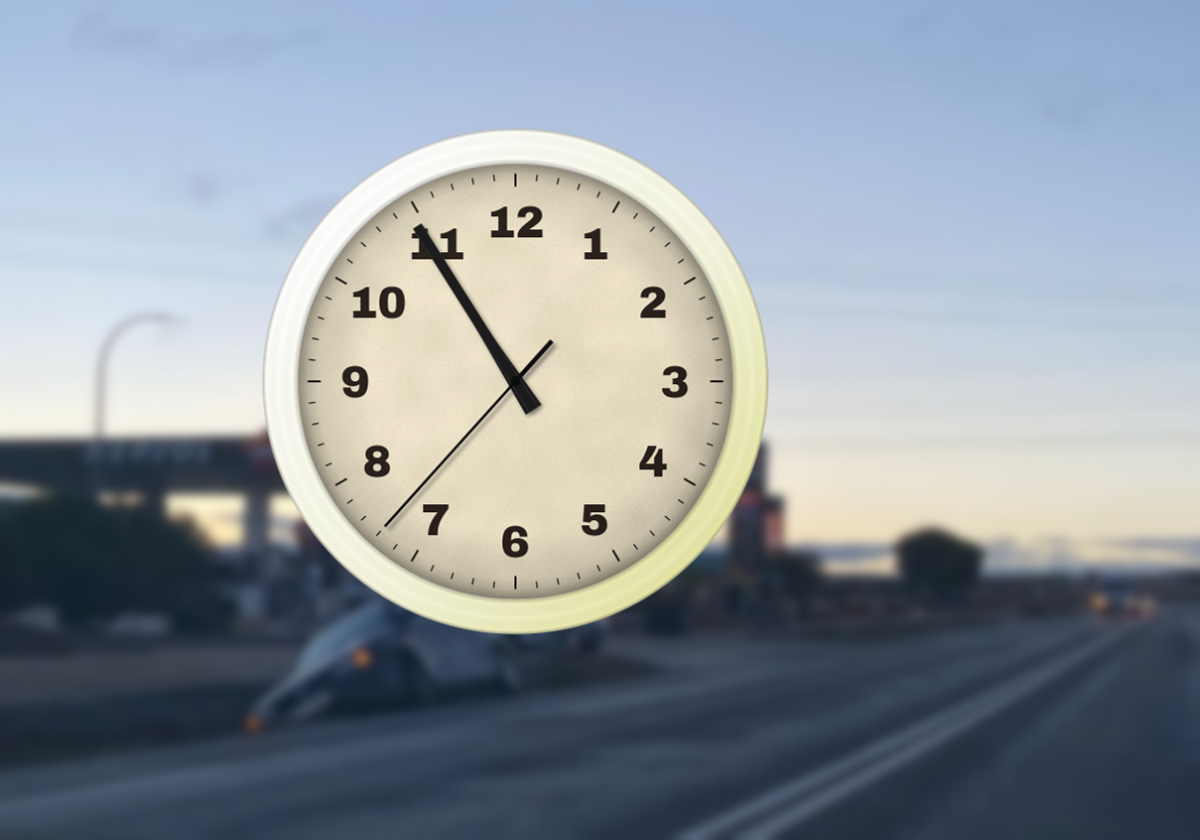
10:54:37
